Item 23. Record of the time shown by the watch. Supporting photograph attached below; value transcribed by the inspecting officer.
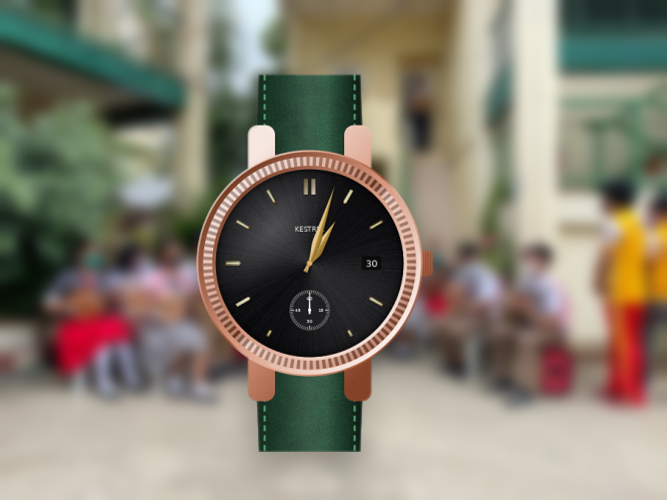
1:03
